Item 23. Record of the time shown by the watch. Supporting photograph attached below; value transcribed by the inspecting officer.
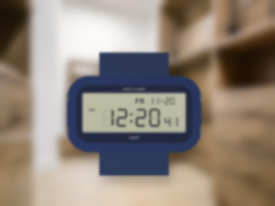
12:20
